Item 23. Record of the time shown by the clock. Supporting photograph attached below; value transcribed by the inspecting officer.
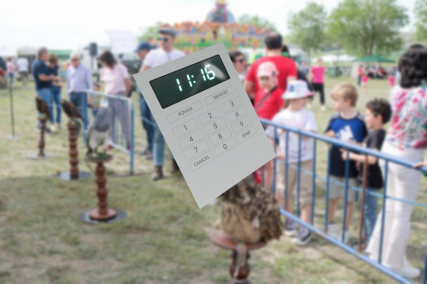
11:16
